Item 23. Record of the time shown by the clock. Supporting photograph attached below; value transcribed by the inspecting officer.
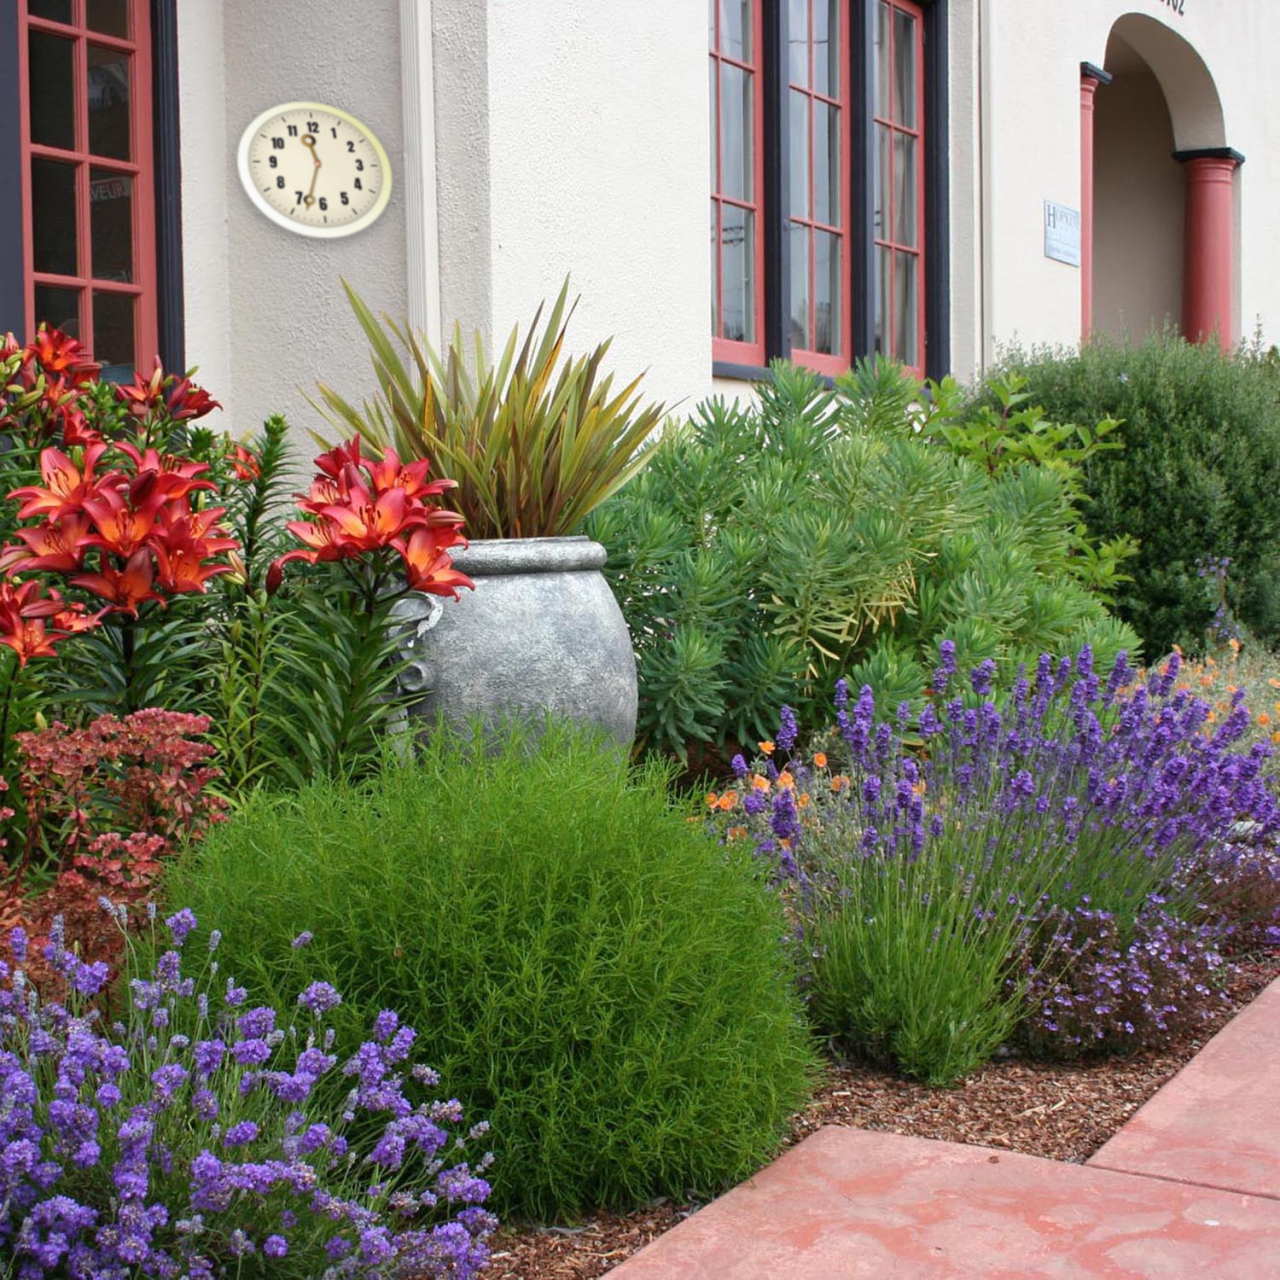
11:33
